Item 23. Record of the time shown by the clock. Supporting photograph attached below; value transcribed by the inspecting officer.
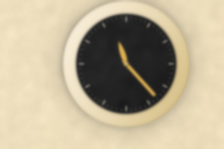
11:23
